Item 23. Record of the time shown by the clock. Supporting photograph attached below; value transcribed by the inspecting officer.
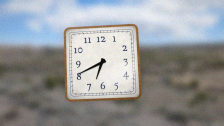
6:41
